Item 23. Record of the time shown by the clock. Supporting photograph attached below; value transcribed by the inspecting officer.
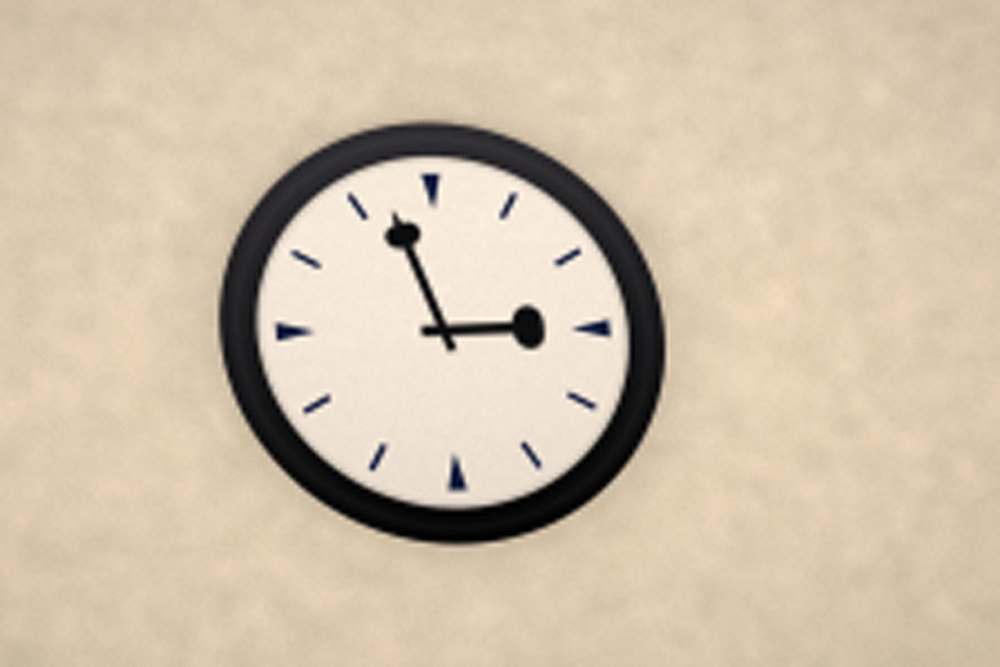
2:57
